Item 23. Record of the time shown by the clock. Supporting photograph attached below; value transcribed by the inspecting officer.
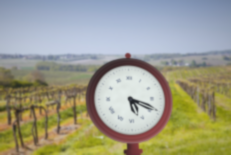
5:19
